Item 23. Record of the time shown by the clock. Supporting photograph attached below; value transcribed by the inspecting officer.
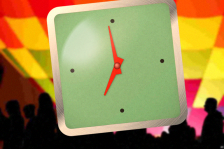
6:59
